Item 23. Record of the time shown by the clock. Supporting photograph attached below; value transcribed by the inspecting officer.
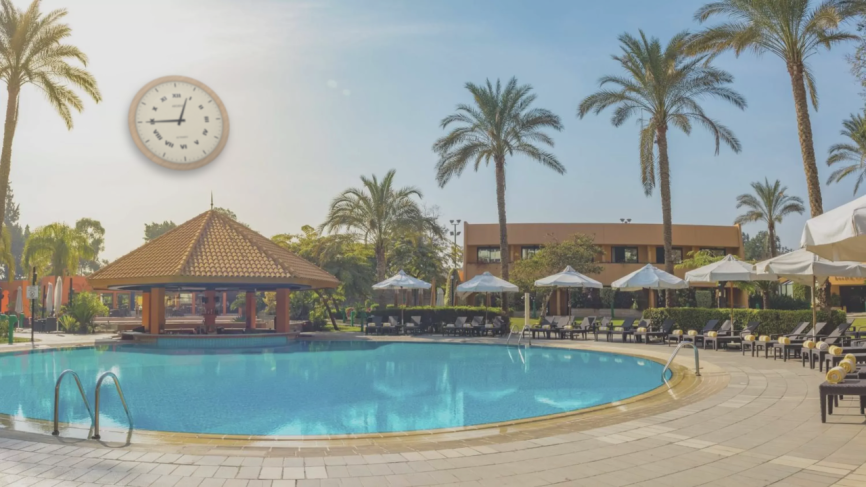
12:45
